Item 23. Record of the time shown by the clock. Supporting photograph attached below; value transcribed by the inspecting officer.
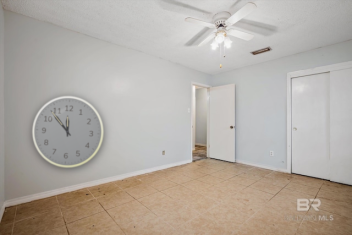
11:53
